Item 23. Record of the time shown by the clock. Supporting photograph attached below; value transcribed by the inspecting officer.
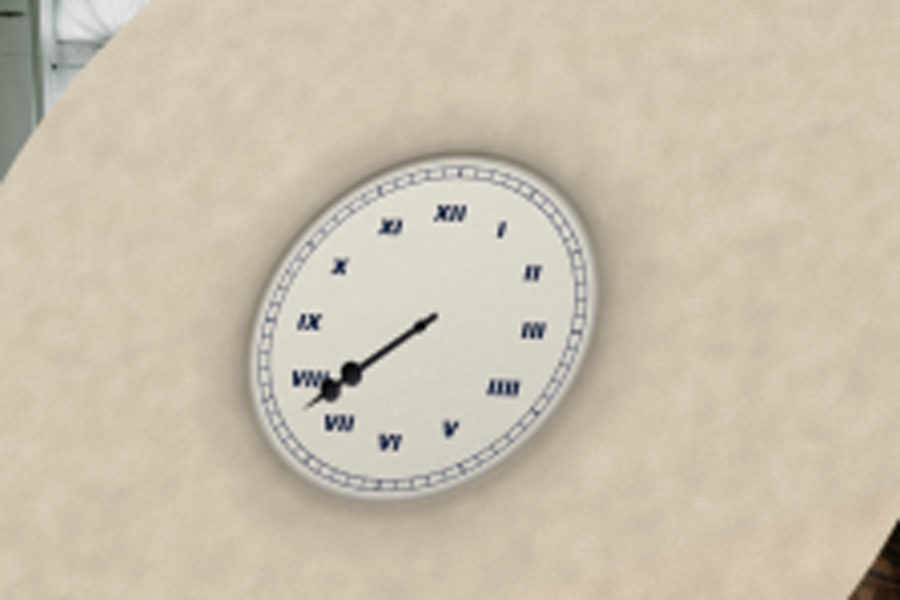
7:38
